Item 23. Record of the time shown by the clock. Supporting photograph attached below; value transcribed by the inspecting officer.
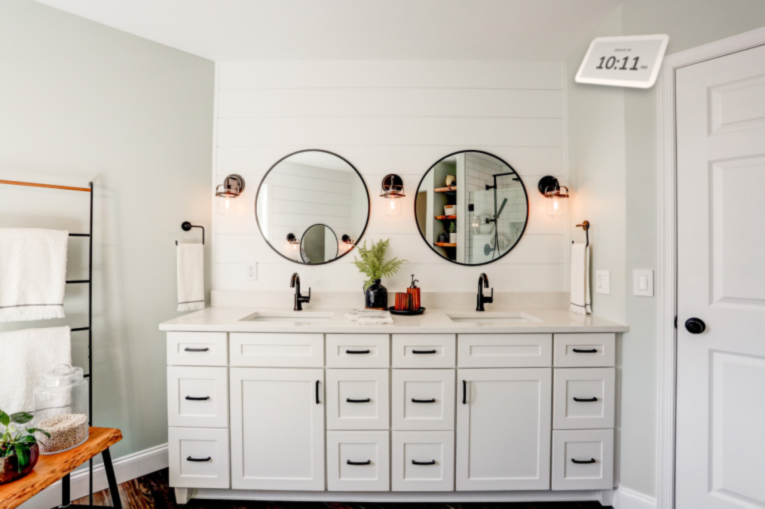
10:11
